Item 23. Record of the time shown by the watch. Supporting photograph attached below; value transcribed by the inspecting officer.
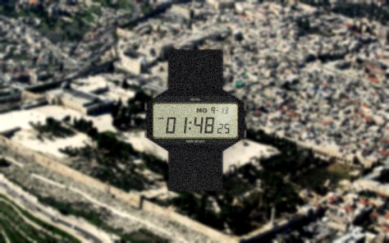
1:48:25
